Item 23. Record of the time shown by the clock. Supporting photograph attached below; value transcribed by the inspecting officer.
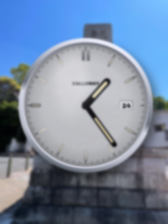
1:24
